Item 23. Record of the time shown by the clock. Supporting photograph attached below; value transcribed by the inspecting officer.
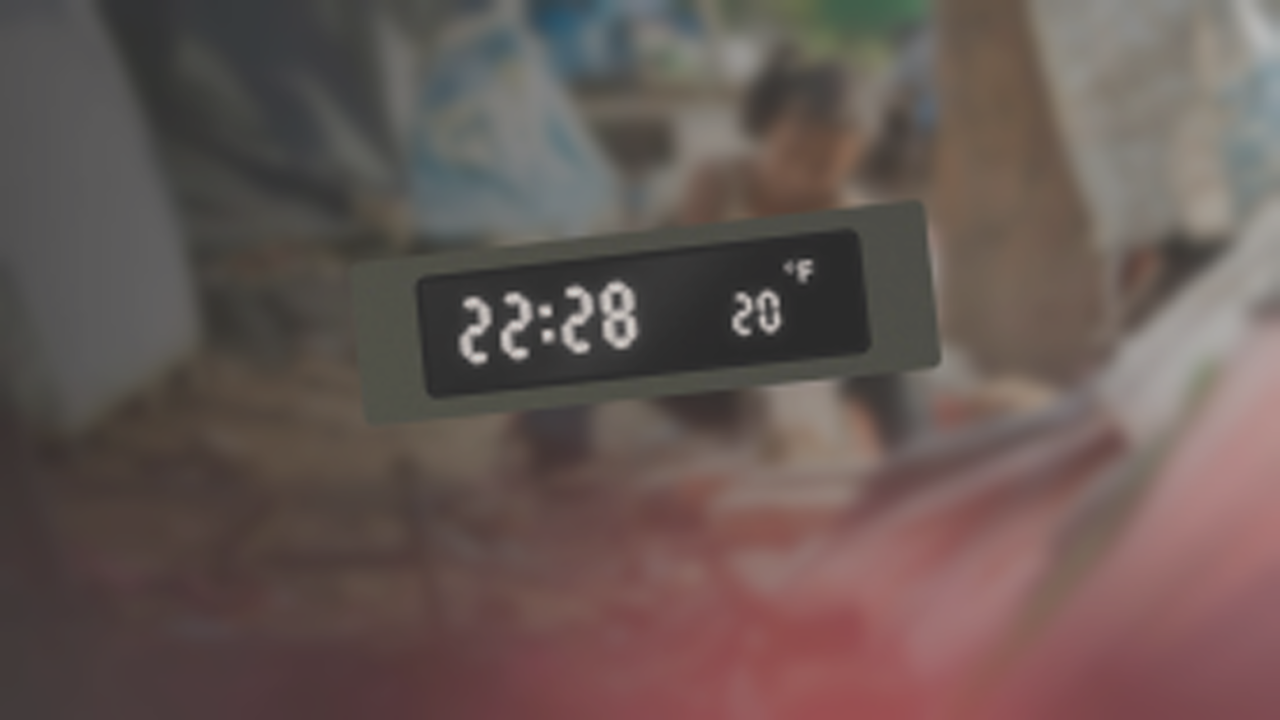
22:28
